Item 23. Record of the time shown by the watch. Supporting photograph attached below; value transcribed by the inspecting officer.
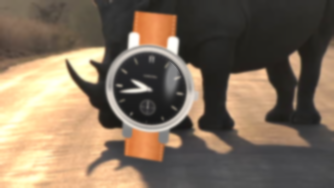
9:43
